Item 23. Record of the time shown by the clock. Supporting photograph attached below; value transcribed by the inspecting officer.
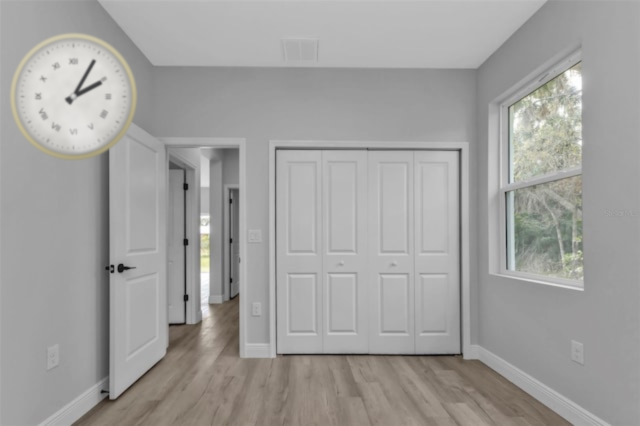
2:05
